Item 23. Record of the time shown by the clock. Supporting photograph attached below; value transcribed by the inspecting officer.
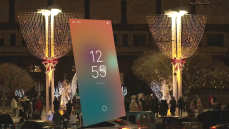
12:55
